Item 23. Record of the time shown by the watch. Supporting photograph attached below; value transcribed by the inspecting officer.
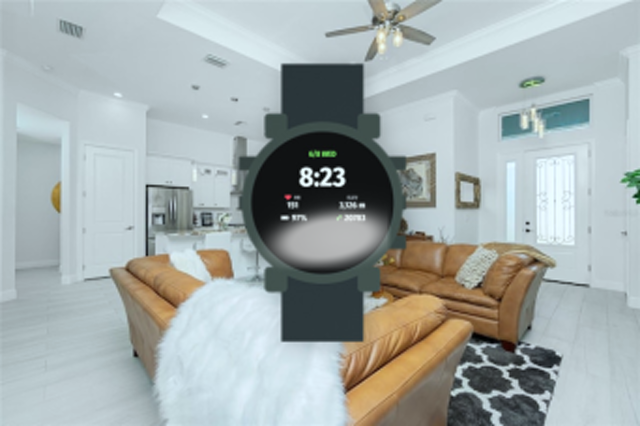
8:23
